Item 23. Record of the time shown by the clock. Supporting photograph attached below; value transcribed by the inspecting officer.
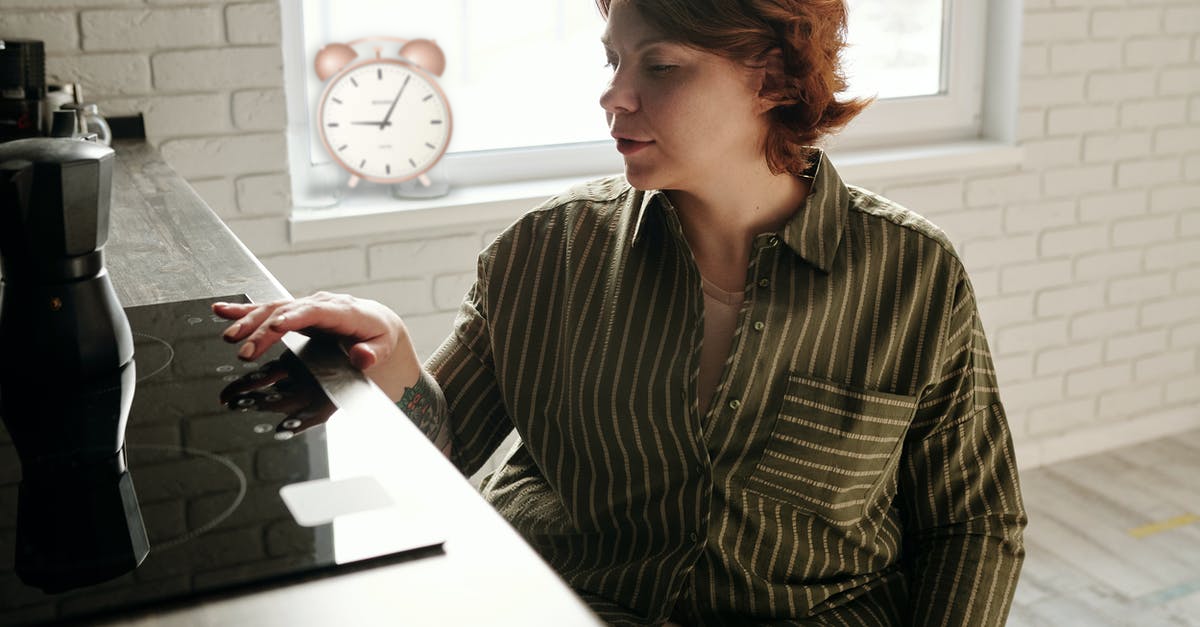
9:05
